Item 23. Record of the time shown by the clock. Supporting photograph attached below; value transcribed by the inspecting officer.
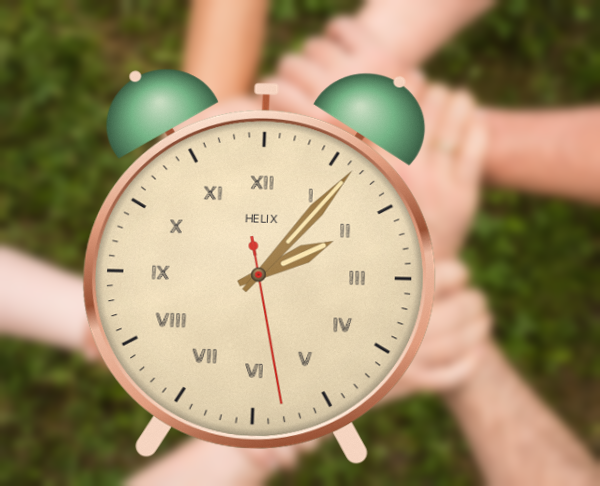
2:06:28
